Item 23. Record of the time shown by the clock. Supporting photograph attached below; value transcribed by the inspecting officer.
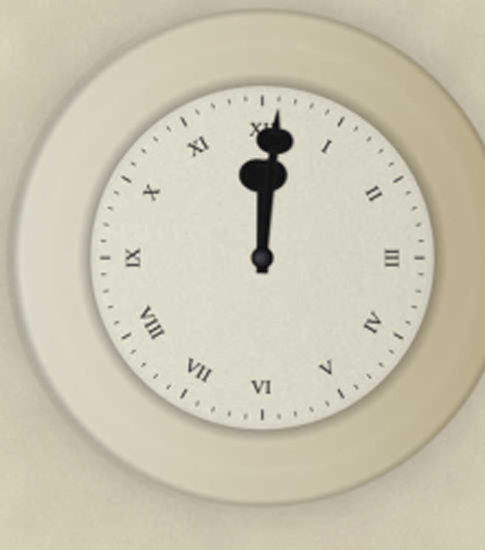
12:01
